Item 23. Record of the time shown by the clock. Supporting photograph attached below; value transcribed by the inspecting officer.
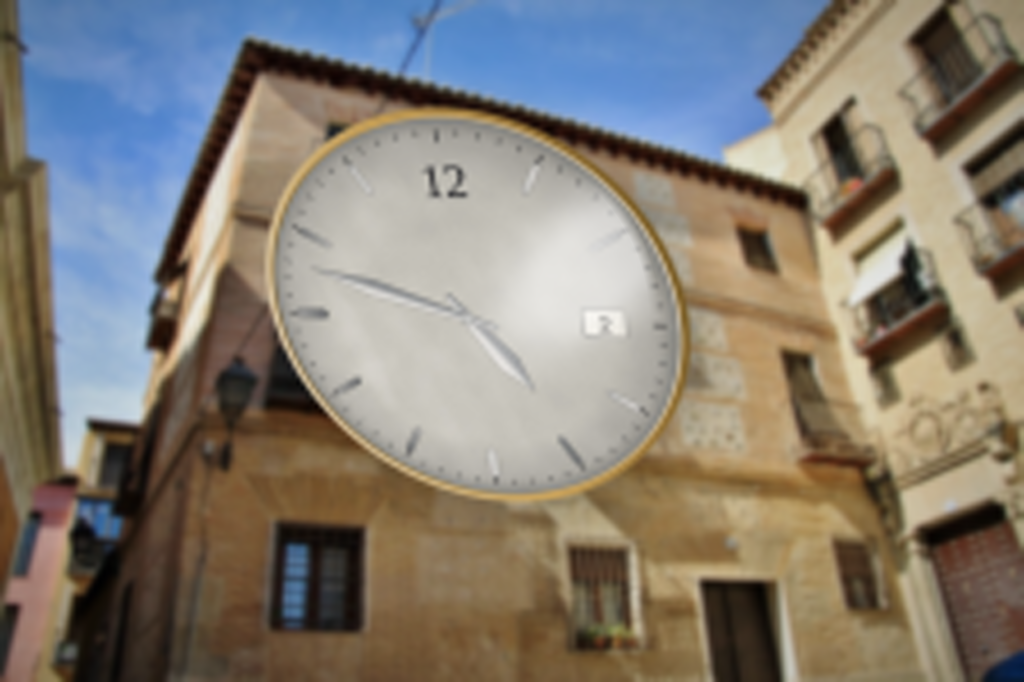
4:48
